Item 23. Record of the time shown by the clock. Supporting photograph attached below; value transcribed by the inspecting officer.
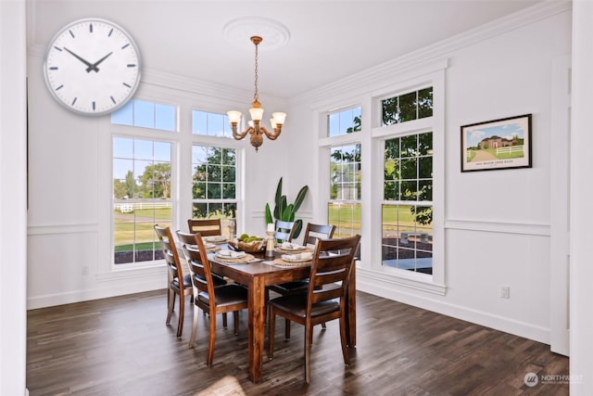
1:51
